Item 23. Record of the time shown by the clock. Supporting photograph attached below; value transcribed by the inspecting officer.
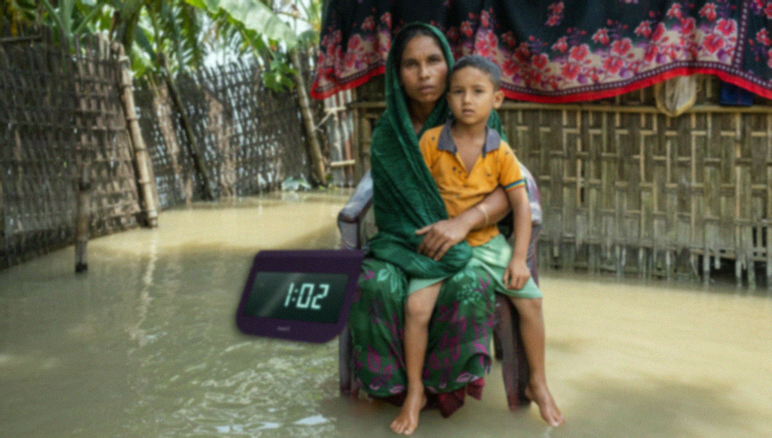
1:02
